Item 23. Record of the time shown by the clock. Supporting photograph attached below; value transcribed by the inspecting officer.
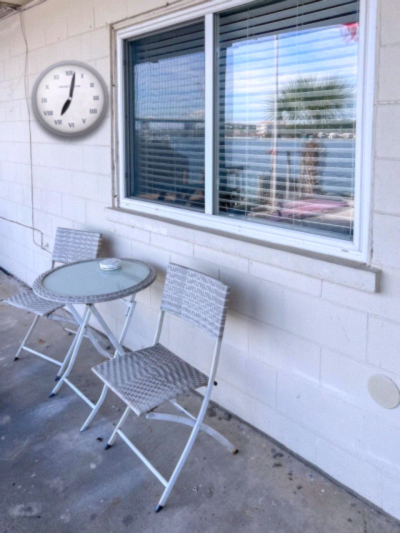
7:02
